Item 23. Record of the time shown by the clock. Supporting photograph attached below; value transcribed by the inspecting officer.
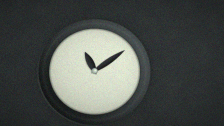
11:09
